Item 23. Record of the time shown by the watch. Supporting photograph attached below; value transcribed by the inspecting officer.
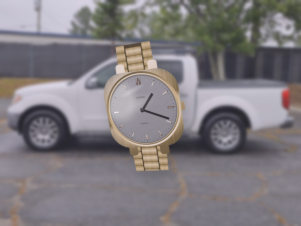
1:19
